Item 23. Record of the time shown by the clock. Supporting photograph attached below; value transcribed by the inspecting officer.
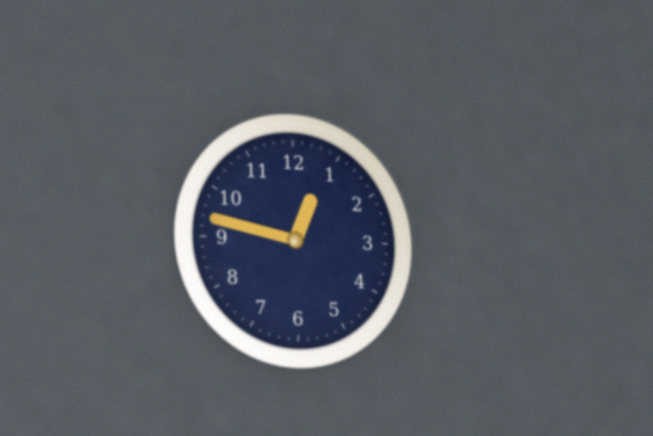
12:47
